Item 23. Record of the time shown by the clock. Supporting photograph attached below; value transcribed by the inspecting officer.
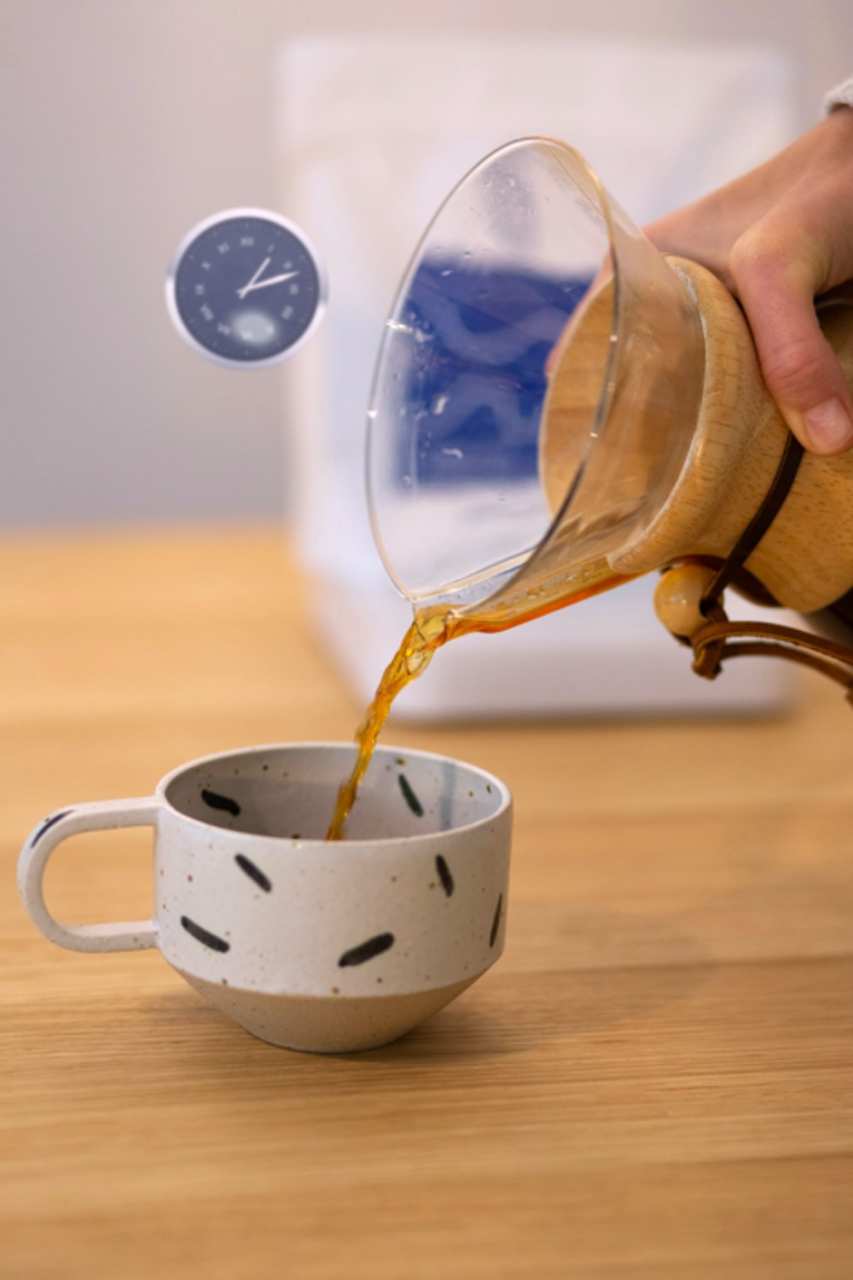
1:12
